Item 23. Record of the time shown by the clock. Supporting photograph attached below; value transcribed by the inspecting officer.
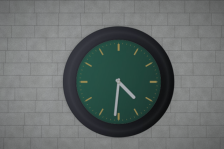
4:31
